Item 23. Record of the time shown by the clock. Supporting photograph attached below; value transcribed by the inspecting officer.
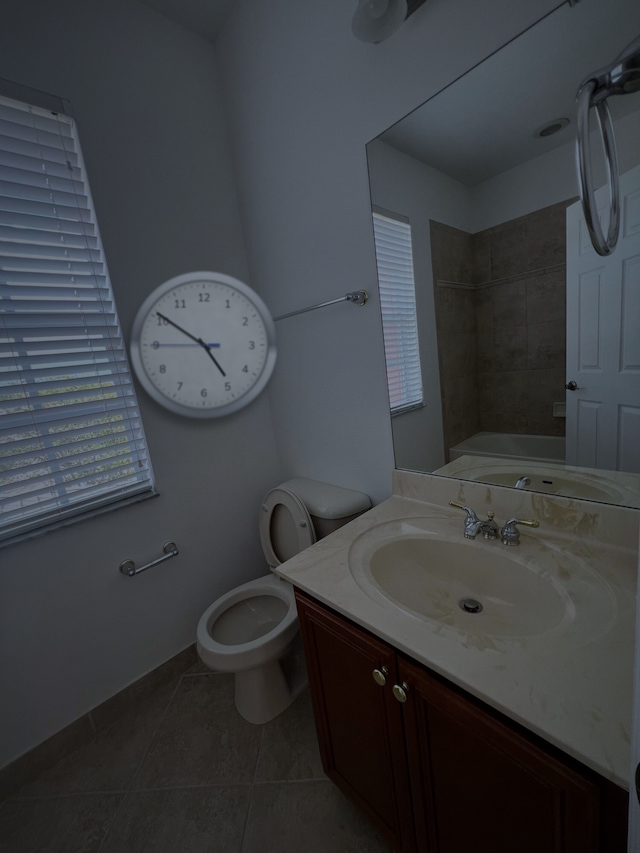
4:50:45
